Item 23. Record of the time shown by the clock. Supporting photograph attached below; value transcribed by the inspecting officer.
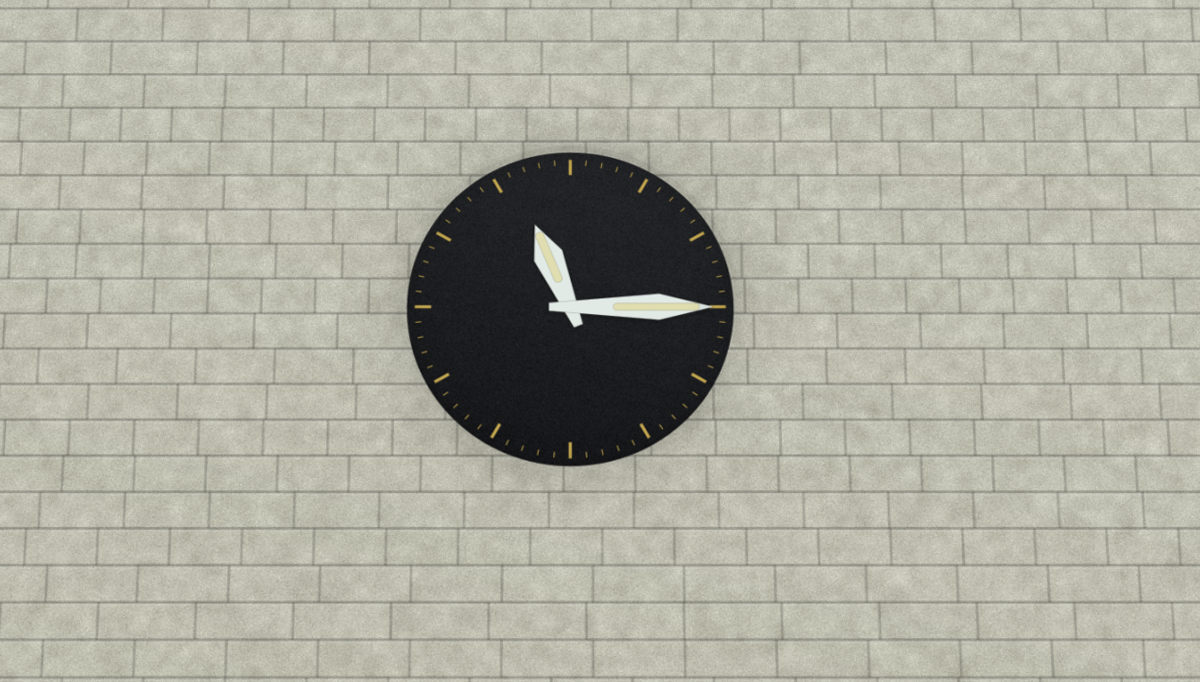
11:15
